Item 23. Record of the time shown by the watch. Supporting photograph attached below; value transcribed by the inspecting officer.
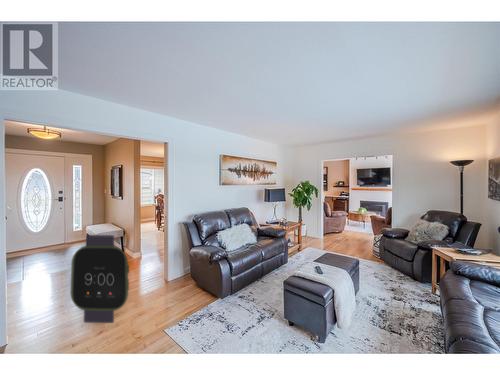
9:00
